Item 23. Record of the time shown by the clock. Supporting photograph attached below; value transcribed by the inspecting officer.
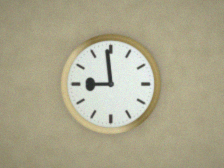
8:59
